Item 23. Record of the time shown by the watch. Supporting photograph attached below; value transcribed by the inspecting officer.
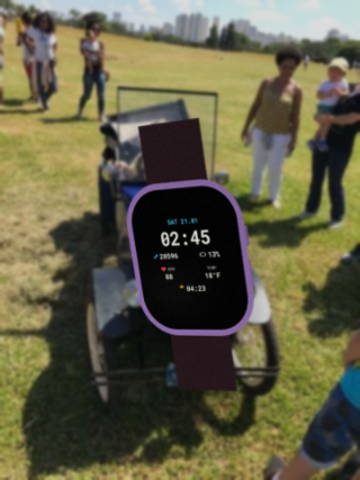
2:45
